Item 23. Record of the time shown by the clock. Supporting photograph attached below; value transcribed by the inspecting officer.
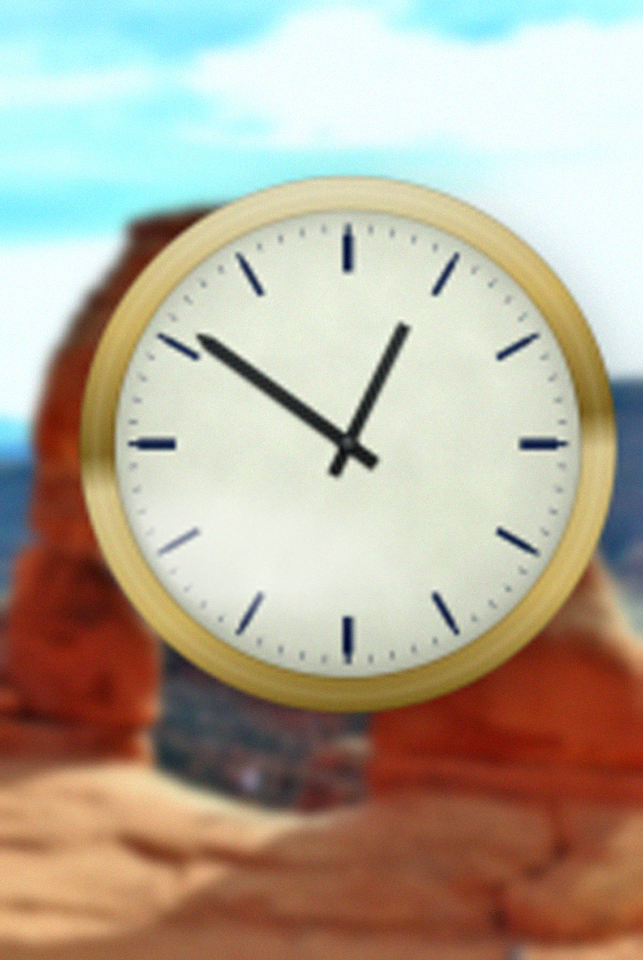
12:51
